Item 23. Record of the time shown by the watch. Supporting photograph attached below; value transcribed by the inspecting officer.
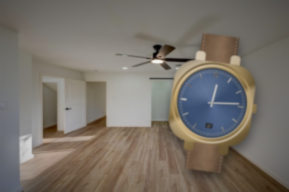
12:14
